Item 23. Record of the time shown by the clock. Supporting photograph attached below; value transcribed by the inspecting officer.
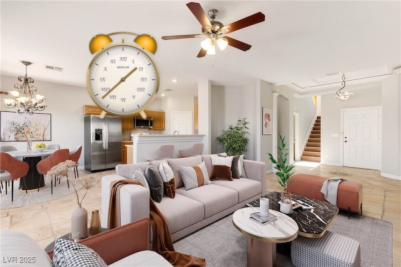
1:38
